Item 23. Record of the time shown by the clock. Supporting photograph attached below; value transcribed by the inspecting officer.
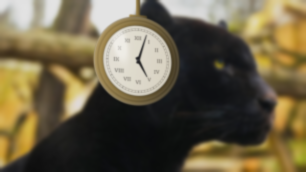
5:03
